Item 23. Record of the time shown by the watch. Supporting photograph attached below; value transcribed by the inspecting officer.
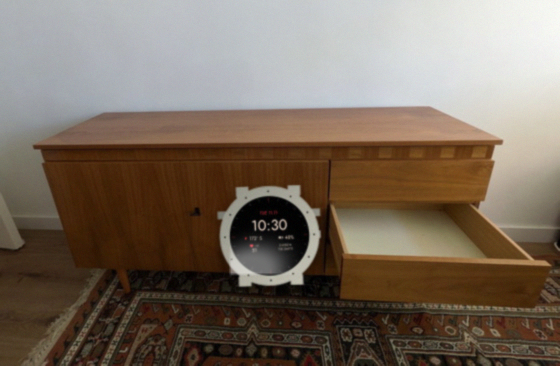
10:30
